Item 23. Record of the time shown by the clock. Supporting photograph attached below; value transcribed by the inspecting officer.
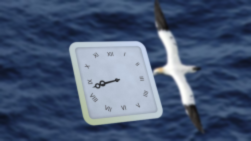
8:43
